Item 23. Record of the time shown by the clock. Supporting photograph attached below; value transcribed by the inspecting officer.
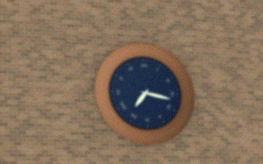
7:17
